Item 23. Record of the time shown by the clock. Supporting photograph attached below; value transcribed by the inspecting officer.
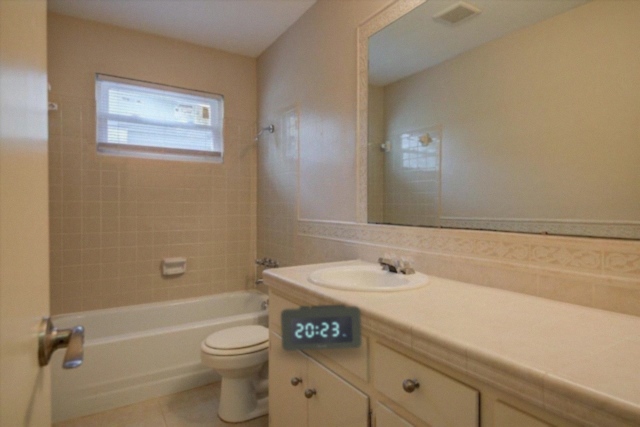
20:23
